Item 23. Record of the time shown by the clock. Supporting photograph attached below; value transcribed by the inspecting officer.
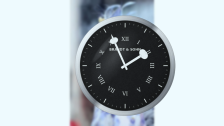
1:56
